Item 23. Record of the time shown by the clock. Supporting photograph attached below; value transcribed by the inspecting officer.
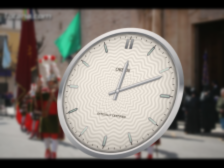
12:11
